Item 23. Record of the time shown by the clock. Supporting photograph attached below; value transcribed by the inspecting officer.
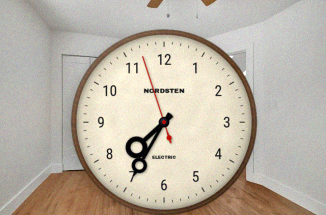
7:34:57
